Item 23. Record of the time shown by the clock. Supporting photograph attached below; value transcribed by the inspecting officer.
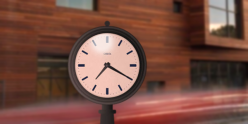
7:20
